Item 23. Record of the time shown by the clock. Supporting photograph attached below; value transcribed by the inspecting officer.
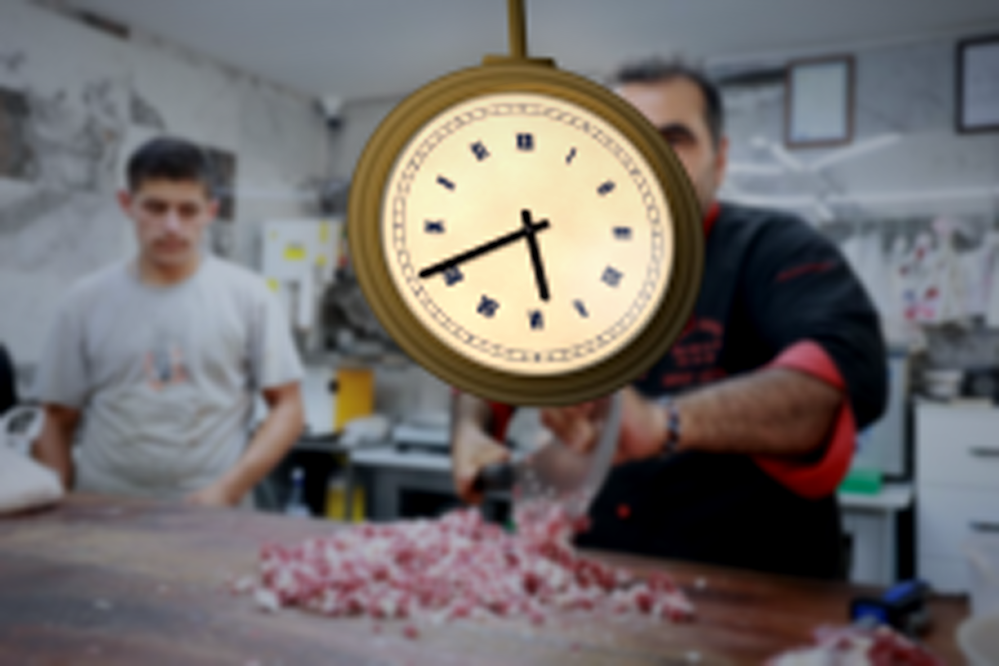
5:41
